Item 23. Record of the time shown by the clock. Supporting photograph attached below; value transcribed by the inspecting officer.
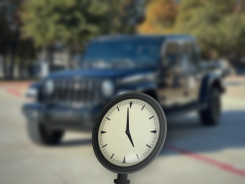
4:59
